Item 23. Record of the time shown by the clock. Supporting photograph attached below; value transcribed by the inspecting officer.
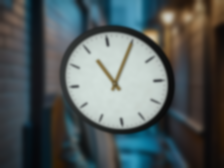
11:05
